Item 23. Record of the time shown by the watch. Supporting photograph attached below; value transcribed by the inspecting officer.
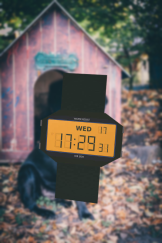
17:29:31
